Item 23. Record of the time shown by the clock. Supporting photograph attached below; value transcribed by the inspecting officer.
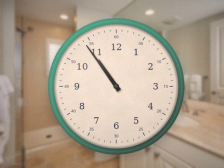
10:54
